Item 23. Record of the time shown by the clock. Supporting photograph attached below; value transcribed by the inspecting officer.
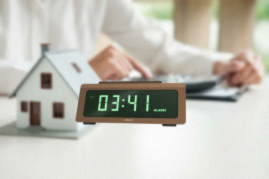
3:41
